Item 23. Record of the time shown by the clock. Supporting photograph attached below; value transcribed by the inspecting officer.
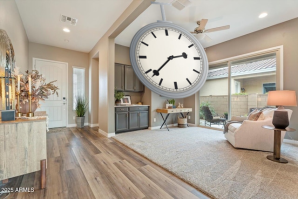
2:38
